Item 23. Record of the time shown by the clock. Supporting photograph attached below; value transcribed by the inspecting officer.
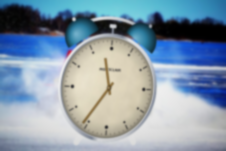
11:36
